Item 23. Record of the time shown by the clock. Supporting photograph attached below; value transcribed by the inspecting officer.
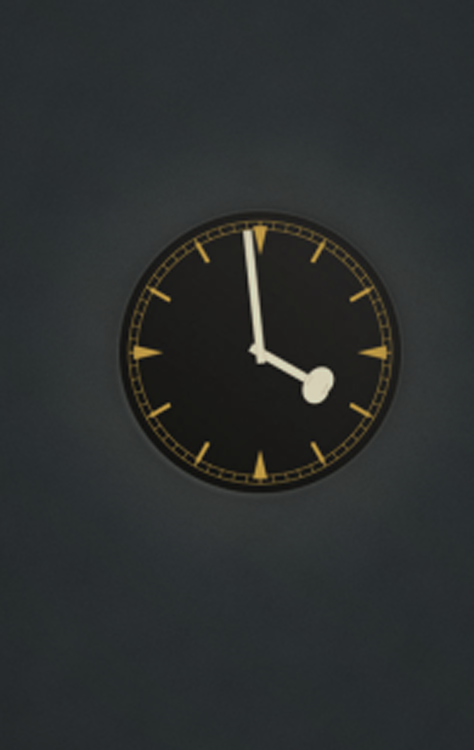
3:59
